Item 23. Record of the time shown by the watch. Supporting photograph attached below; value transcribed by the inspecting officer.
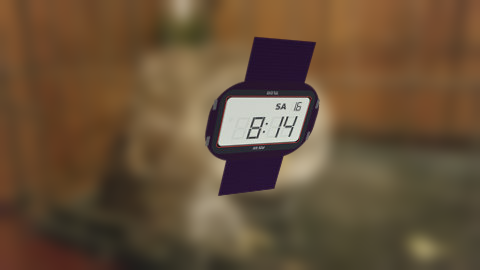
8:14
